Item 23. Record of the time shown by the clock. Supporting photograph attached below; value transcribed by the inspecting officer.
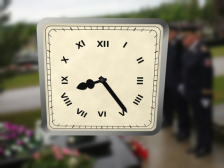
8:24
